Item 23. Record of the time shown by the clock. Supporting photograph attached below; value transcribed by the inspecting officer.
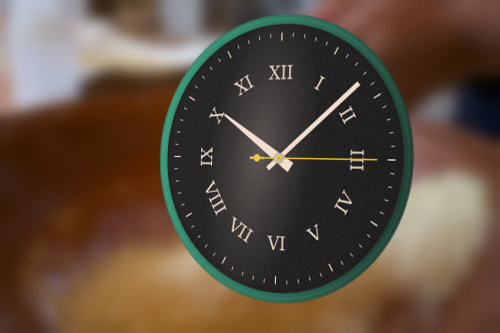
10:08:15
